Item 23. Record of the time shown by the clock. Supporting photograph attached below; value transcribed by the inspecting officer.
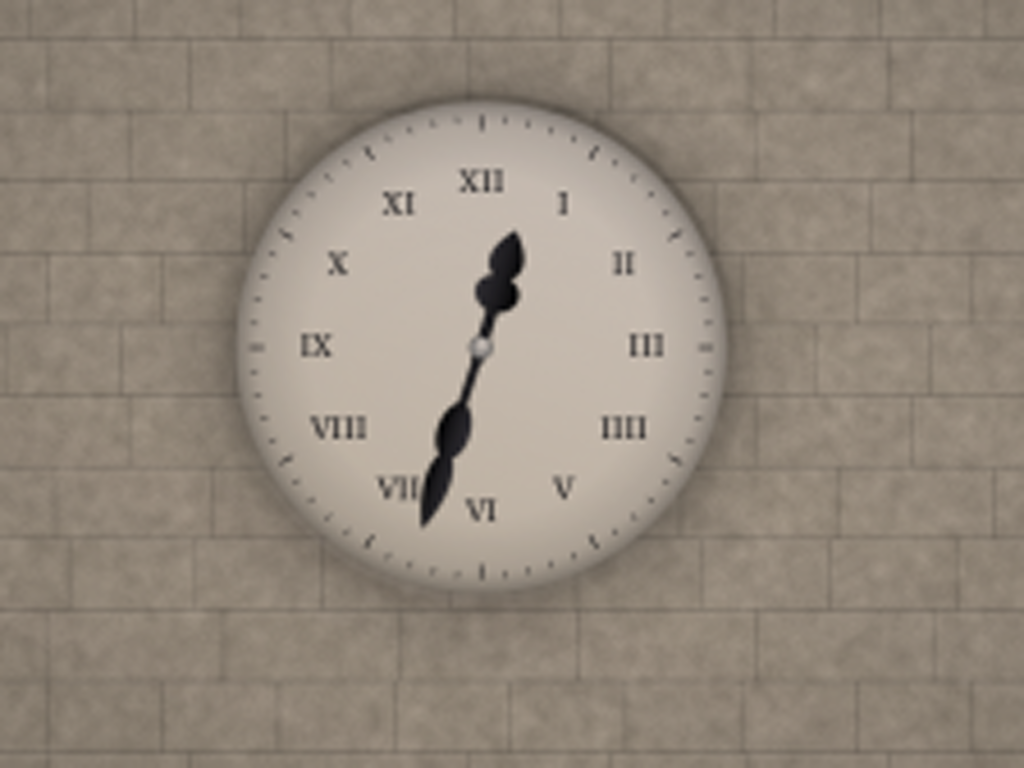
12:33
